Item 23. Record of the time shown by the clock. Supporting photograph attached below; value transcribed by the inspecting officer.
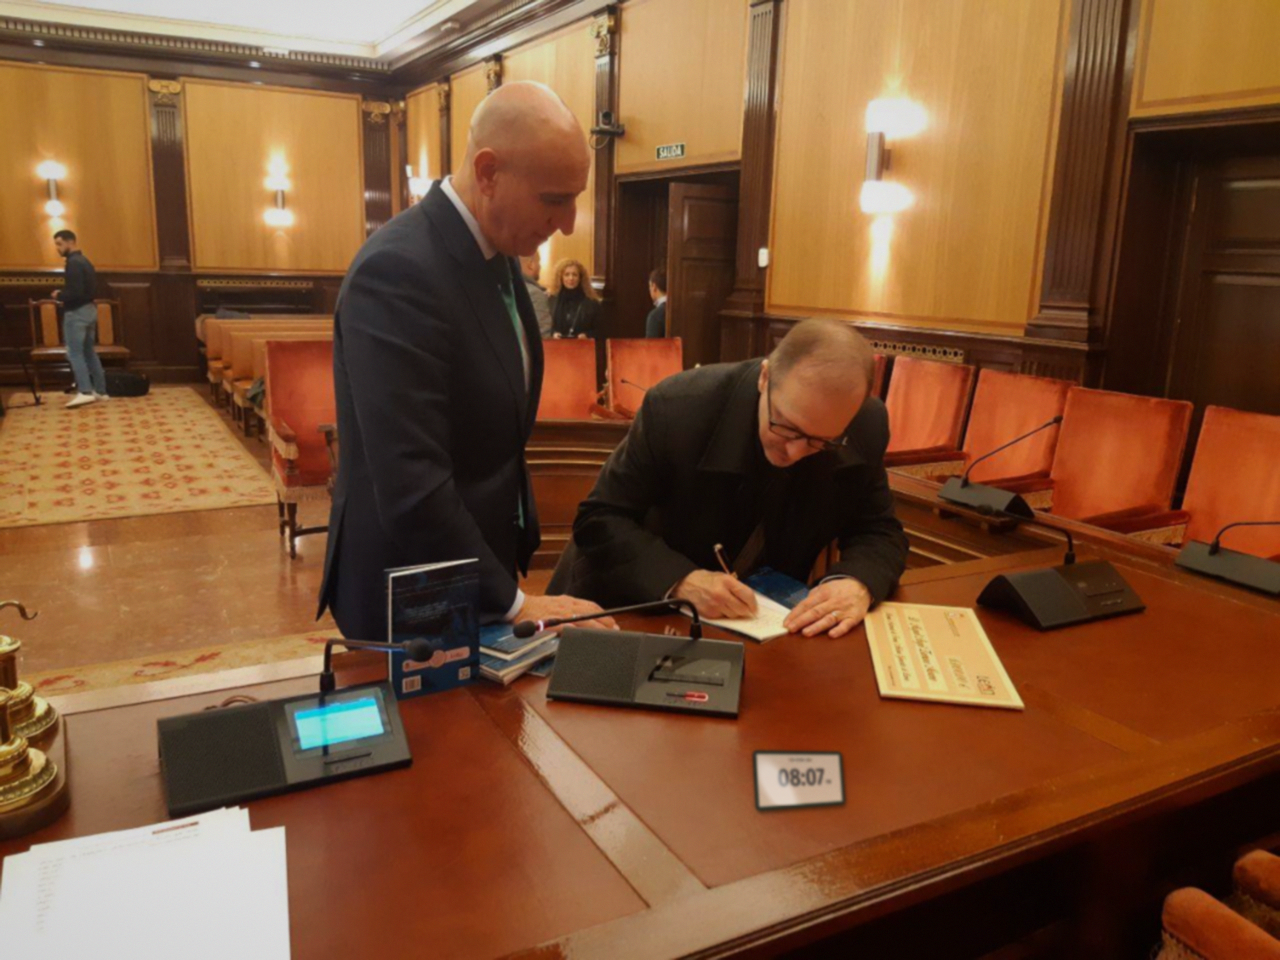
8:07
